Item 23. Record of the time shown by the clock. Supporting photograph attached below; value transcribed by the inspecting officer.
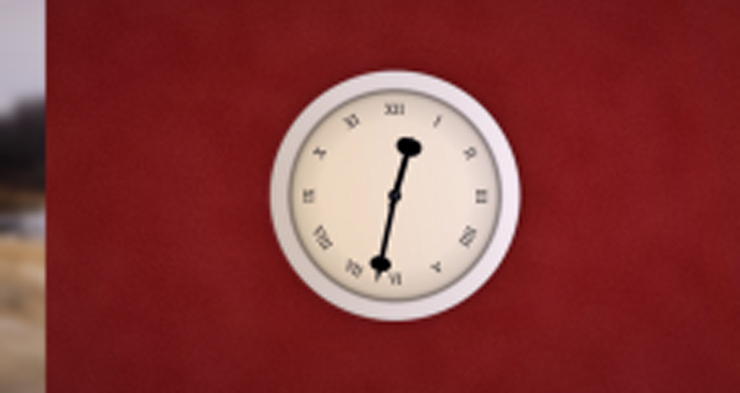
12:32
